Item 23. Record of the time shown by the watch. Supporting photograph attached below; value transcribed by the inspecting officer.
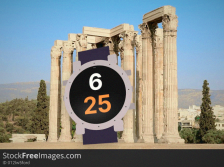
6:25
